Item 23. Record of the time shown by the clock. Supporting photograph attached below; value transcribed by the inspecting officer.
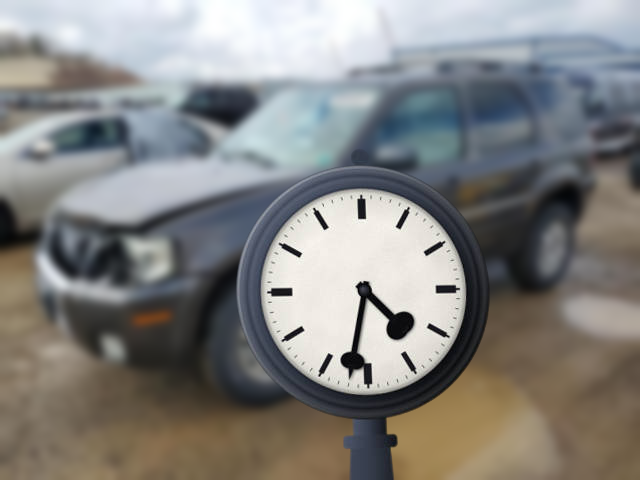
4:32
